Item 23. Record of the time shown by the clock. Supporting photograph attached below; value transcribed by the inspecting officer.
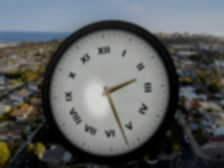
2:27
